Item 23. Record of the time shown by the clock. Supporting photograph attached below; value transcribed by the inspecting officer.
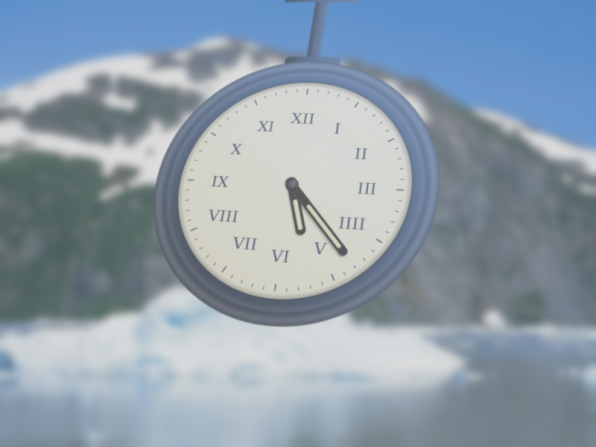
5:23
